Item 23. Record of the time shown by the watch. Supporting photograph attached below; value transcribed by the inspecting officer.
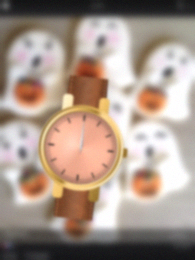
12:00
